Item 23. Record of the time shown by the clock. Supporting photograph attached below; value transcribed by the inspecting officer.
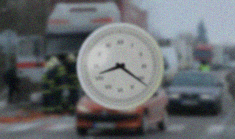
8:21
